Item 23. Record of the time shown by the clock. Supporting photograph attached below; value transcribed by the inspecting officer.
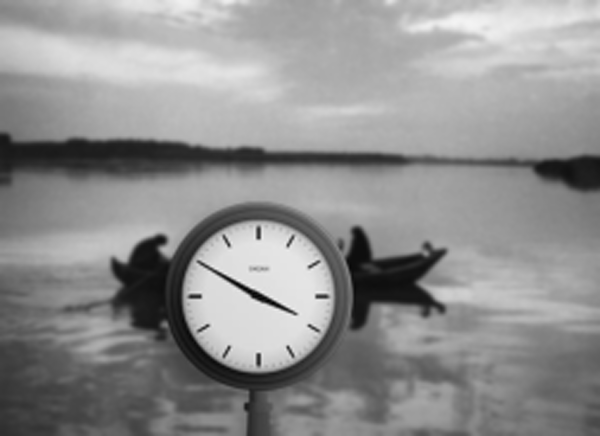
3:50
